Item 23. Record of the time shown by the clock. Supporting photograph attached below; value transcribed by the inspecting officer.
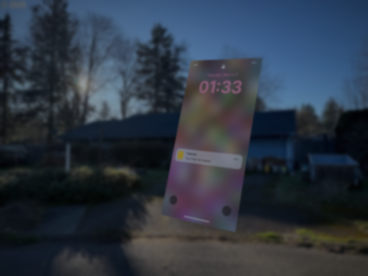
1:33
